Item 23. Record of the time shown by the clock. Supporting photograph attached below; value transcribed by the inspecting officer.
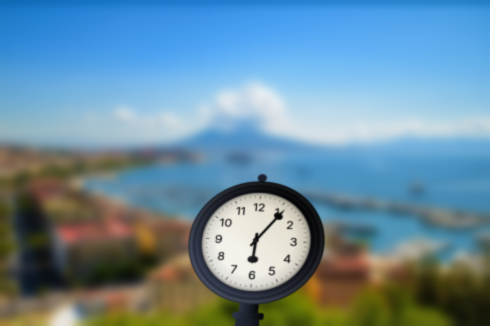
6:06
